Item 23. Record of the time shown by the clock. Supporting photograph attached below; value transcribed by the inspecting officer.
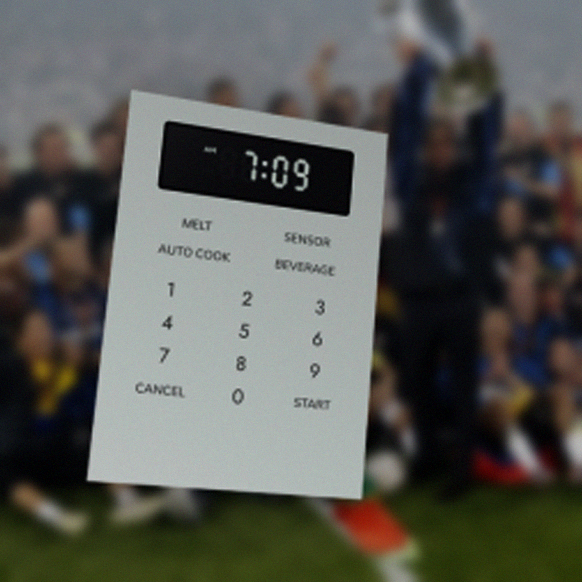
7:09
